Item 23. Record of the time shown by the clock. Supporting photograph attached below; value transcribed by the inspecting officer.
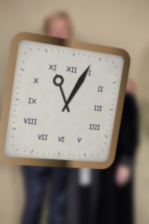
11:04
